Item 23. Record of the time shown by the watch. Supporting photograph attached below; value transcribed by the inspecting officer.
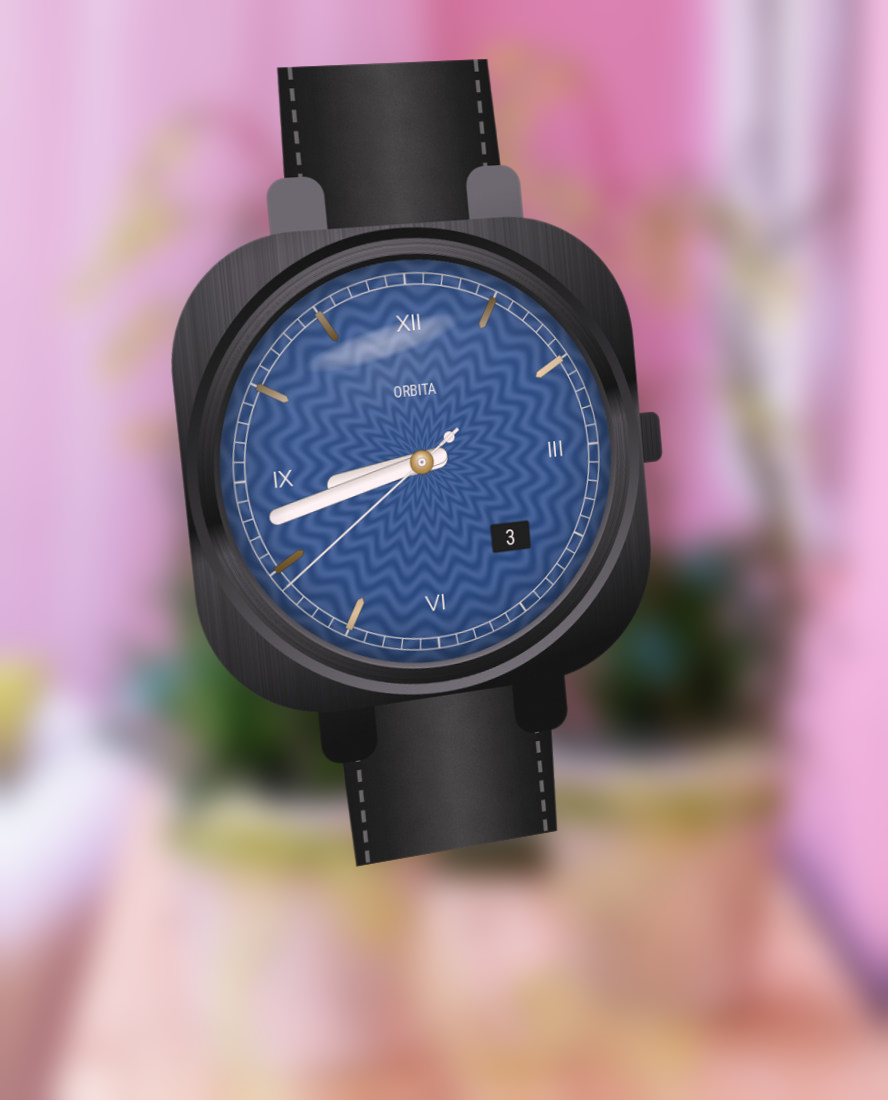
8:42:39
